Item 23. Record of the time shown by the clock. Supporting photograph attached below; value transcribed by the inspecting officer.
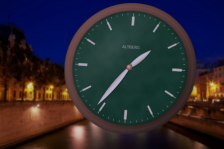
1:36
